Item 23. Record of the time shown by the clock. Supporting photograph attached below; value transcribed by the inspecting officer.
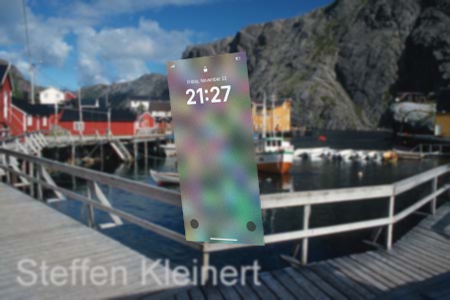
21:27
